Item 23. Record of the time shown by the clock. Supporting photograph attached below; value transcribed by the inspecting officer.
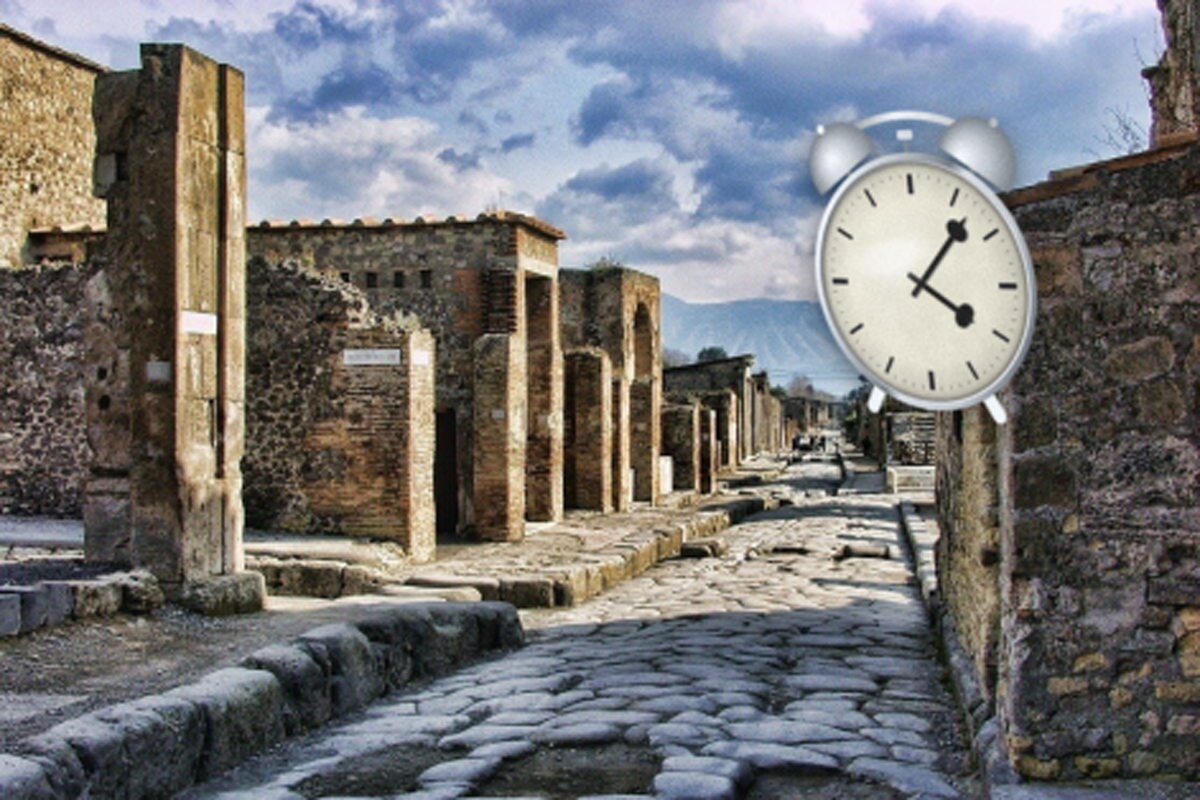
4:07
